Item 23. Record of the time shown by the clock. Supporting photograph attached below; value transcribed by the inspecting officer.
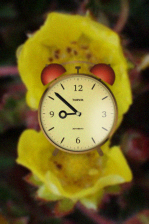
8:52
